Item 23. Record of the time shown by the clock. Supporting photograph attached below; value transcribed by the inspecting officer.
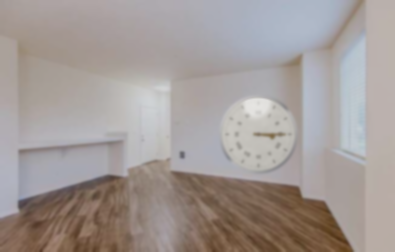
3:15
